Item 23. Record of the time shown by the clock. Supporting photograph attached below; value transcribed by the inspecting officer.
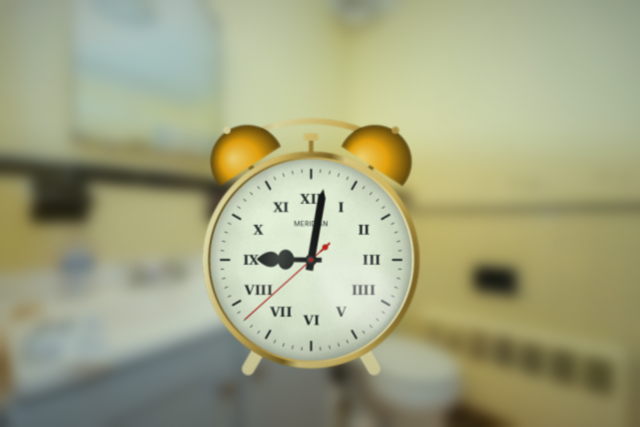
9:01:38
